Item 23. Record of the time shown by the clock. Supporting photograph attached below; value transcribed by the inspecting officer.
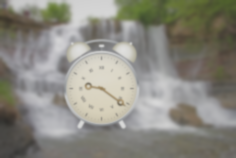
9:21
